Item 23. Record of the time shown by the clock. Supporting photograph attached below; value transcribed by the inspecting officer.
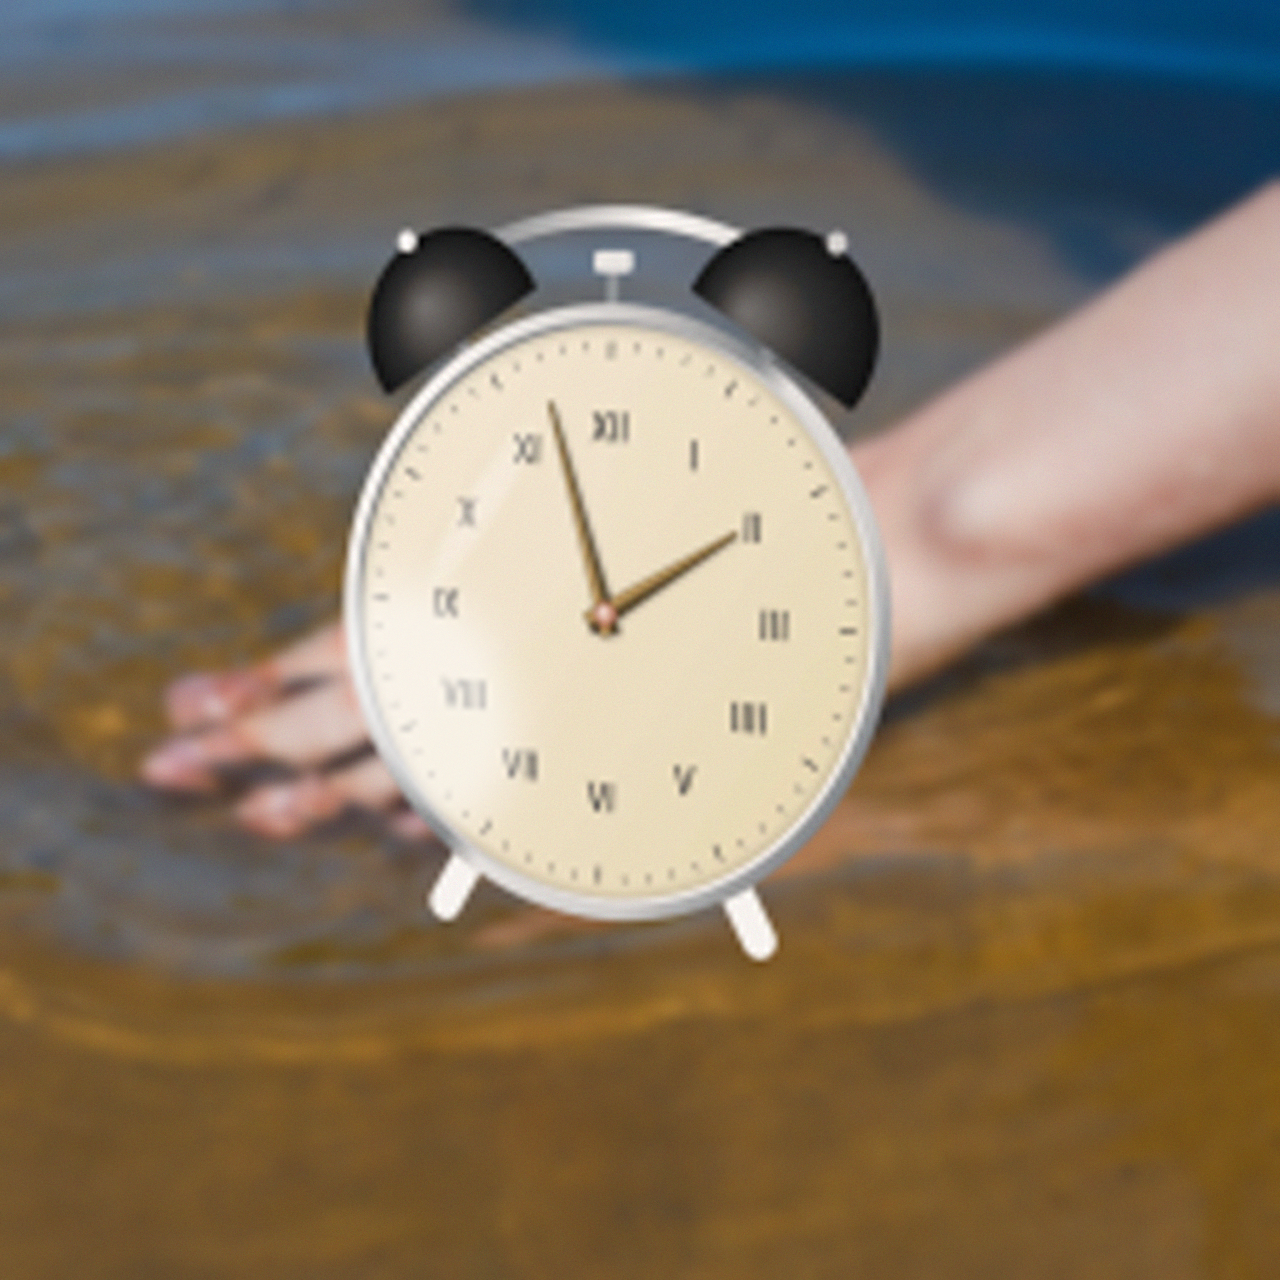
1:57
